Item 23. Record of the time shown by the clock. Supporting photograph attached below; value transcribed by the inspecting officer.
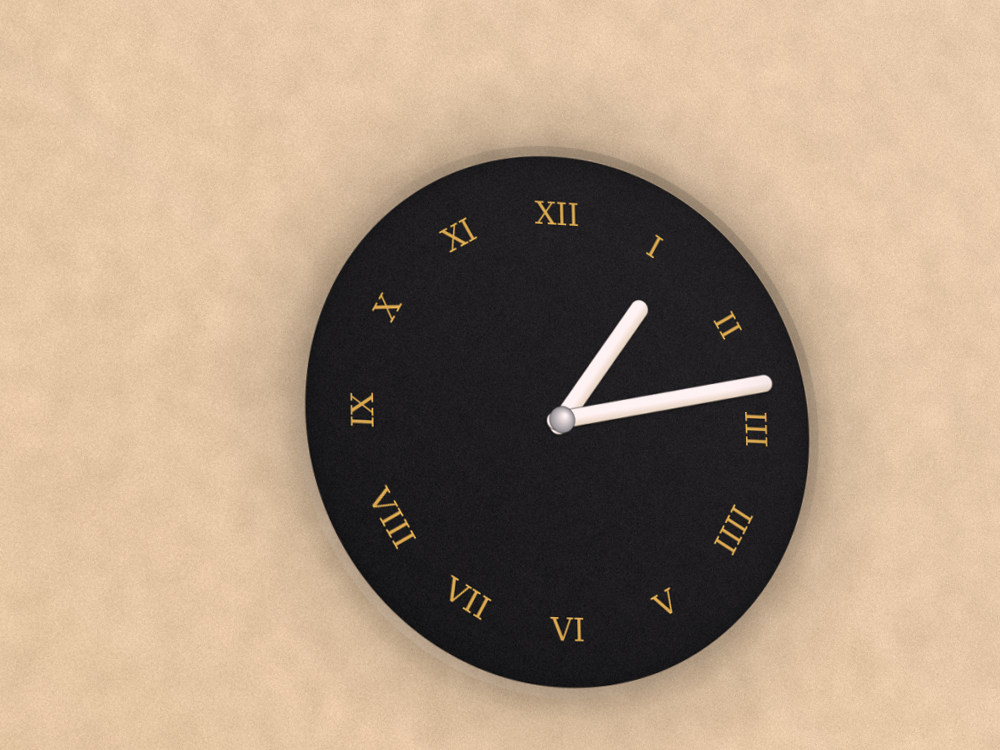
1:13
